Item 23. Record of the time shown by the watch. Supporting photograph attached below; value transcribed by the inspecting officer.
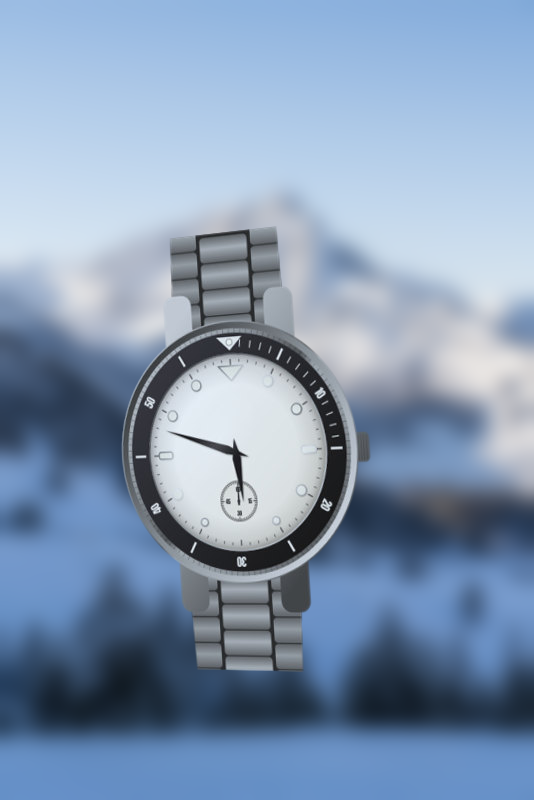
5:48
